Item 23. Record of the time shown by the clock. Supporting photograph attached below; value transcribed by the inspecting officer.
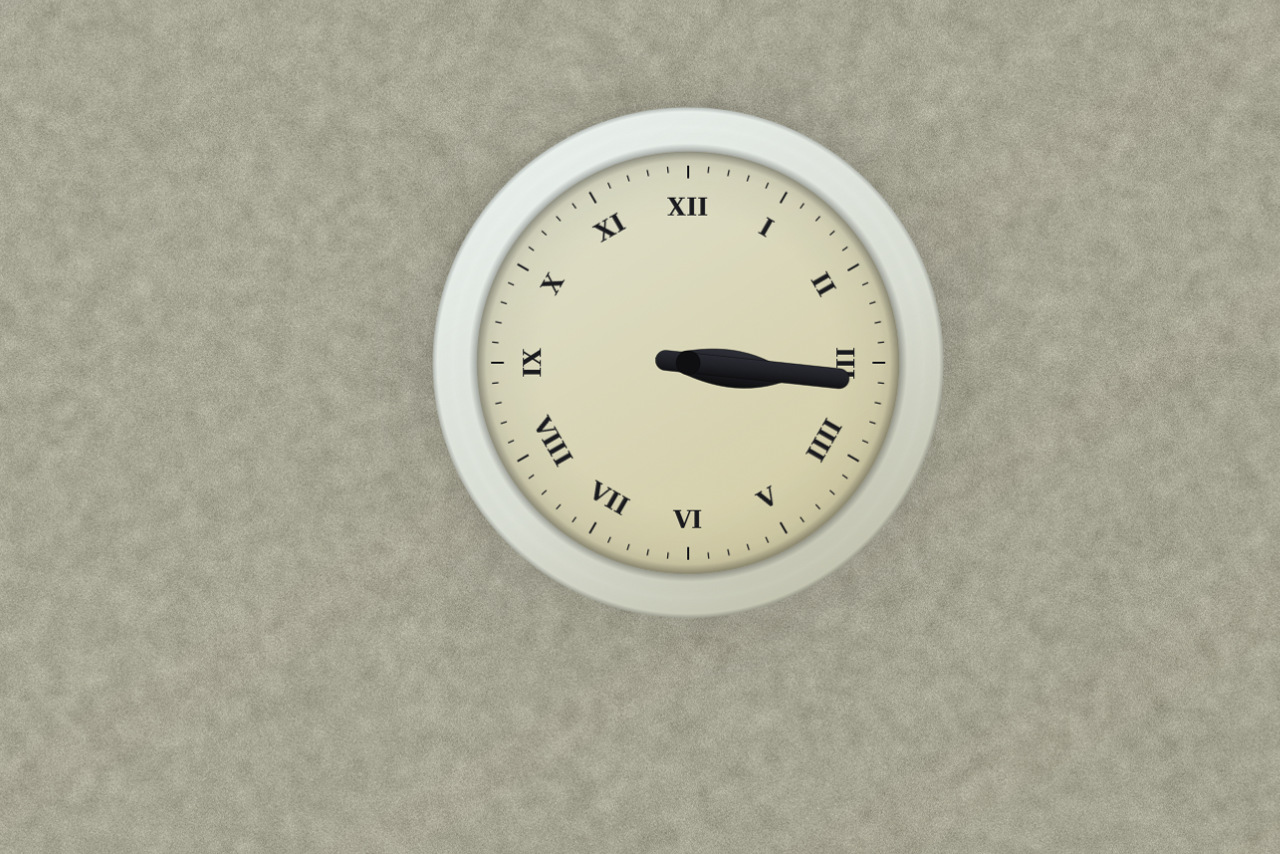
3:16
